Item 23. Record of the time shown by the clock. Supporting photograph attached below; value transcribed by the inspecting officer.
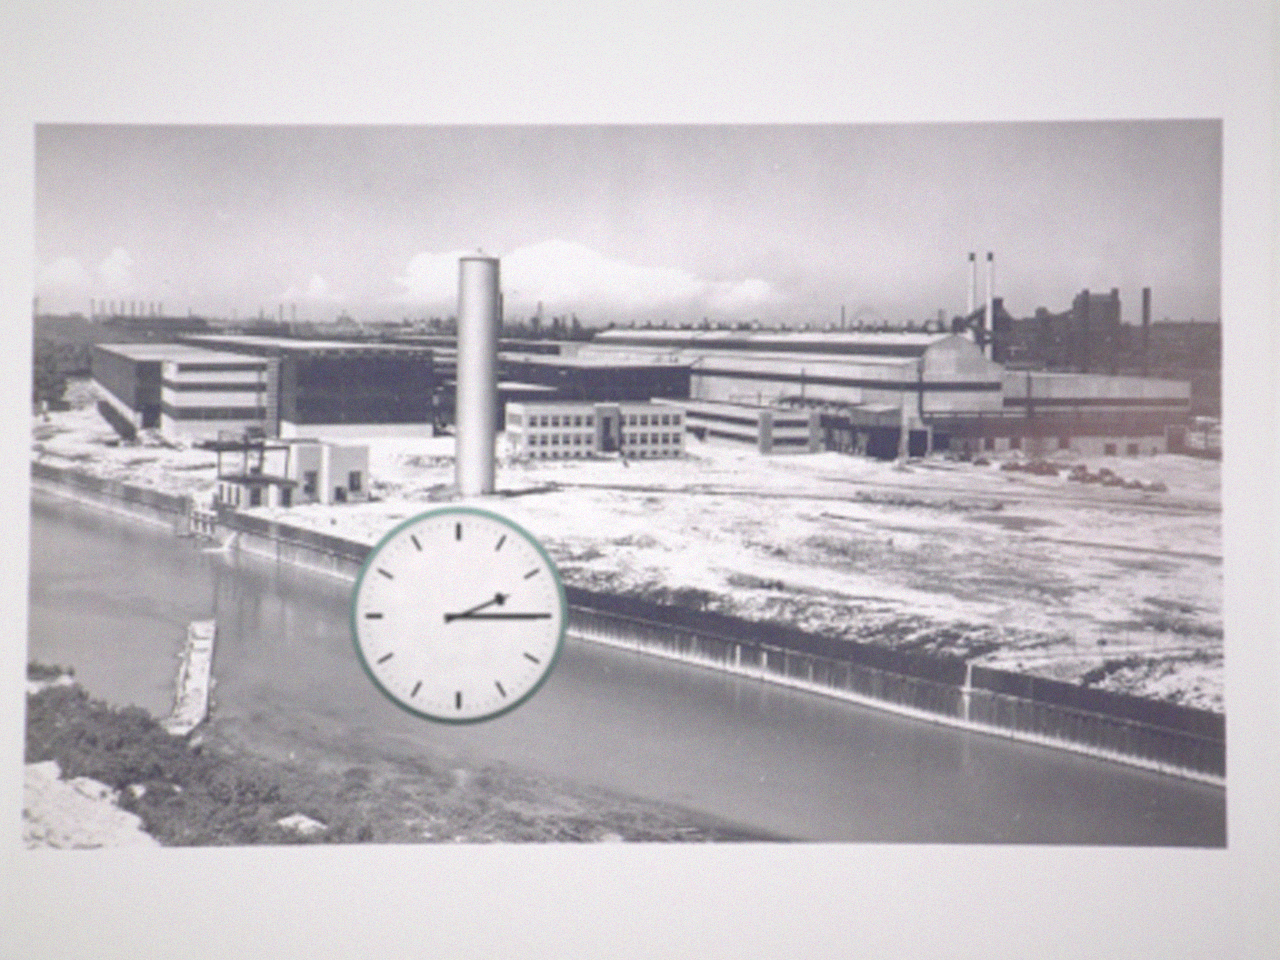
2:15
